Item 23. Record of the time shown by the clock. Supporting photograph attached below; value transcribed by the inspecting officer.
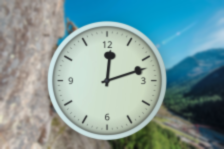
12:12
